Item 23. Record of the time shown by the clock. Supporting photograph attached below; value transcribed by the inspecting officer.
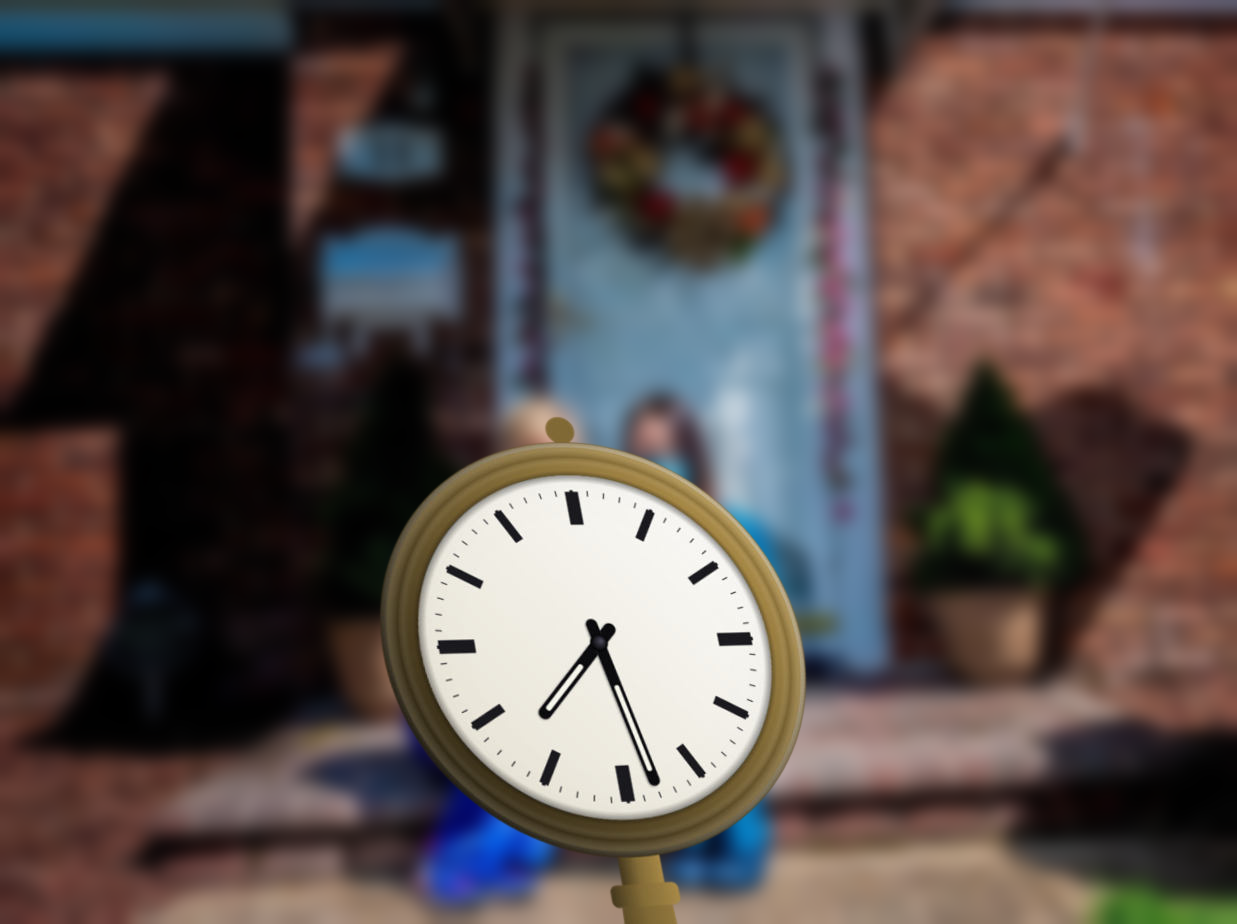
7:28
